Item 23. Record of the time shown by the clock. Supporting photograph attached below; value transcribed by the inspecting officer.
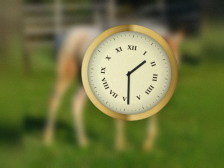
1:29
